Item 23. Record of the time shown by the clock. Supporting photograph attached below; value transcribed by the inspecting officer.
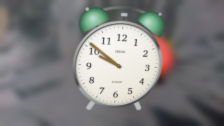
9:51
